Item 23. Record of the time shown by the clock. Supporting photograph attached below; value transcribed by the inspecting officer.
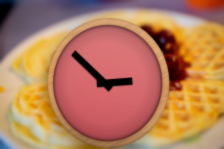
2:52
